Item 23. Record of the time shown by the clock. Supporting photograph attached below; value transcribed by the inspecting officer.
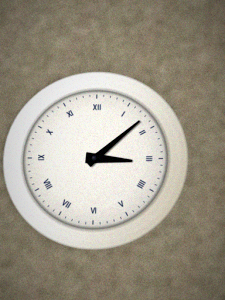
3:08
